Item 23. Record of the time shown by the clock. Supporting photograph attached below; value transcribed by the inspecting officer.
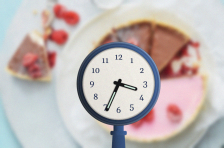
3:34
